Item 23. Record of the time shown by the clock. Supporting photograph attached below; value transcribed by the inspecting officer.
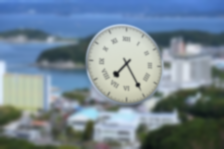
7:25
